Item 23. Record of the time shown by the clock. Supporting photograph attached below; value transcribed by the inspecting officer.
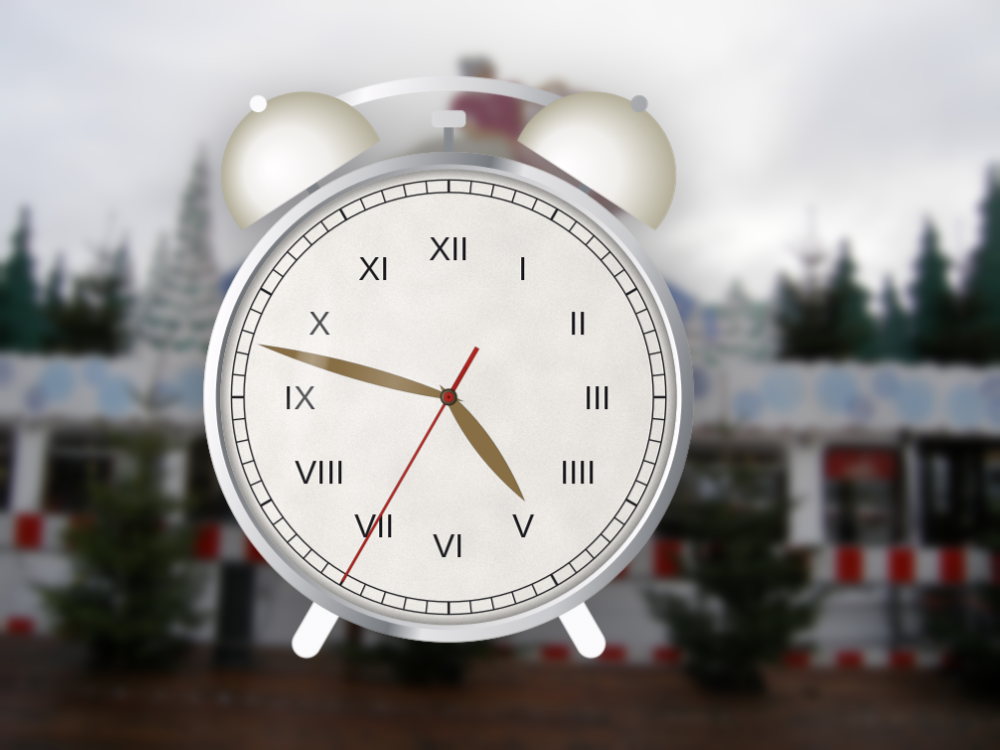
4:47:35
